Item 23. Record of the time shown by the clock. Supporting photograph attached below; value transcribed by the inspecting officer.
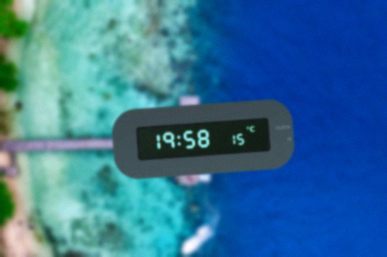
19:58
